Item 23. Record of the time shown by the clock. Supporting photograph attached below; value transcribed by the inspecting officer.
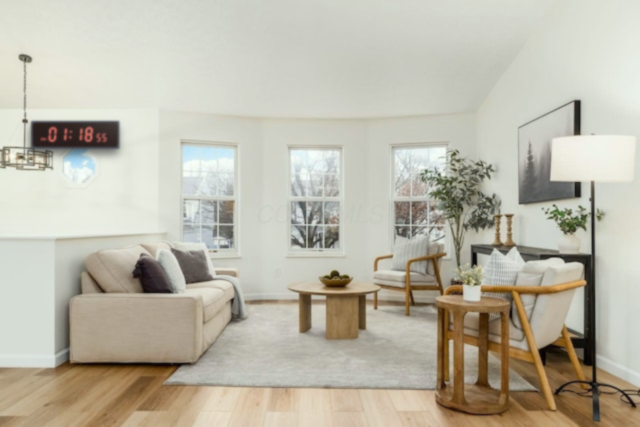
1:18
